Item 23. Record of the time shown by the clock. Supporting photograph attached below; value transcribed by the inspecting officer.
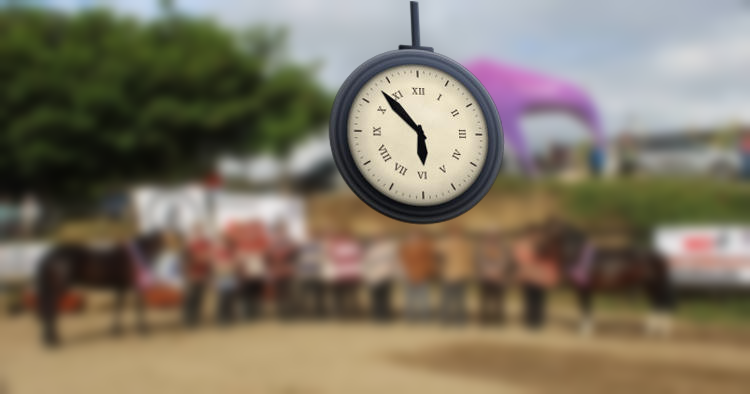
5:53
